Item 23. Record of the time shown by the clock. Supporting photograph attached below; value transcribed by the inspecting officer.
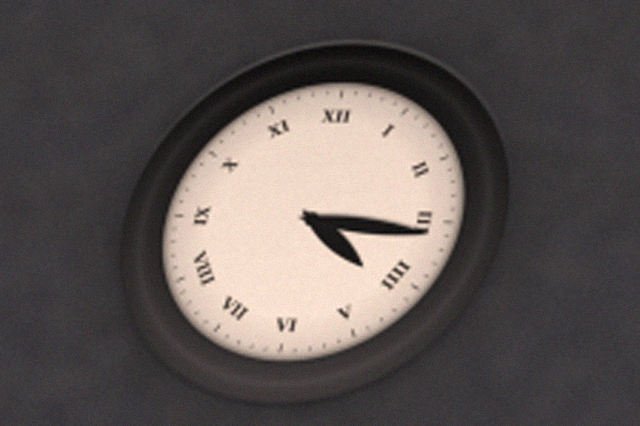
4:16
